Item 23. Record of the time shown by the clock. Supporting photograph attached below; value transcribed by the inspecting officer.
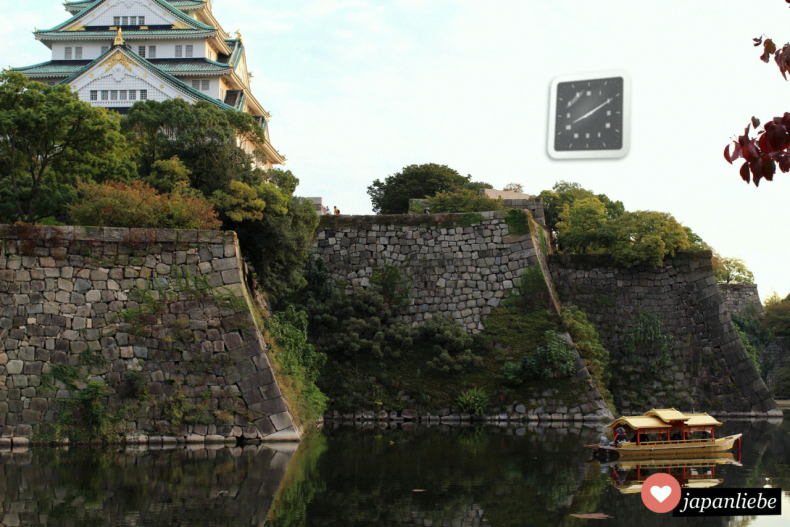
8:10
